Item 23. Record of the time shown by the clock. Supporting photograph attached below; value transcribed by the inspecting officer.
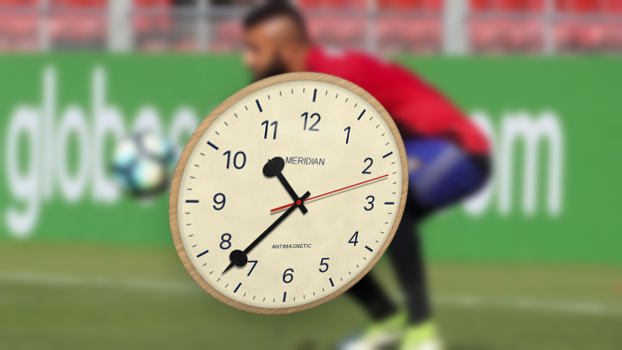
10:37:12
